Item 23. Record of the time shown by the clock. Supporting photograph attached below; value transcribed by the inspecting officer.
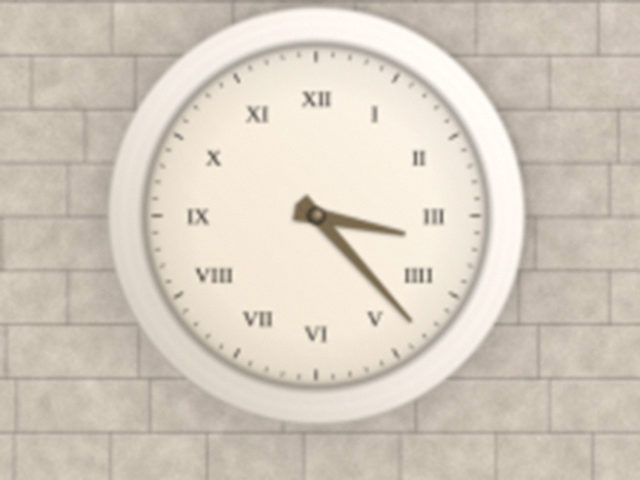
3:23
